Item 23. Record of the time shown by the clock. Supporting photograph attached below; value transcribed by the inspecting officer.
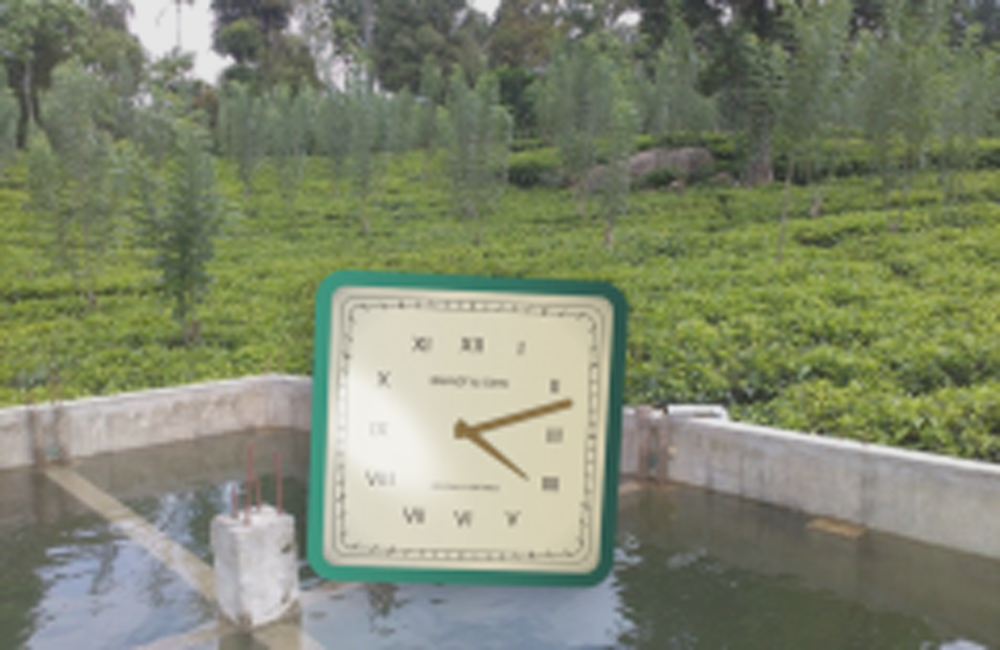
4:12
